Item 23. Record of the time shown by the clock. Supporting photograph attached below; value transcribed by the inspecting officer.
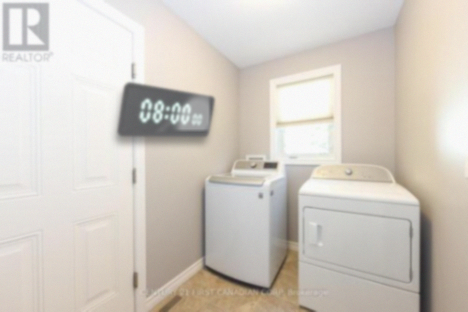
8:00
